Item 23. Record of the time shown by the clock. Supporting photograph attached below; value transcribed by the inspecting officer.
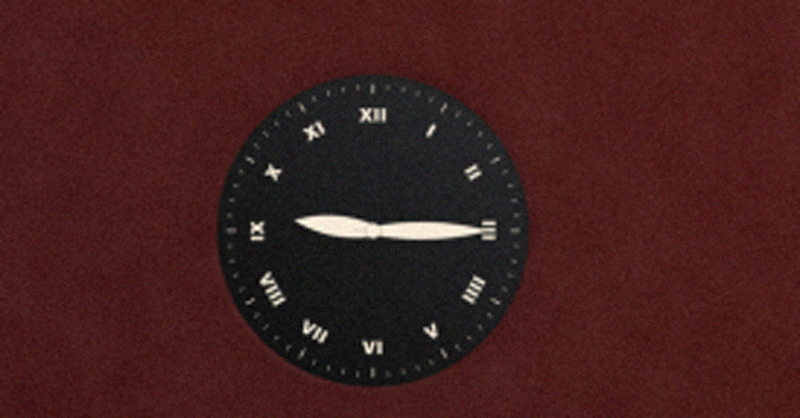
9:15
